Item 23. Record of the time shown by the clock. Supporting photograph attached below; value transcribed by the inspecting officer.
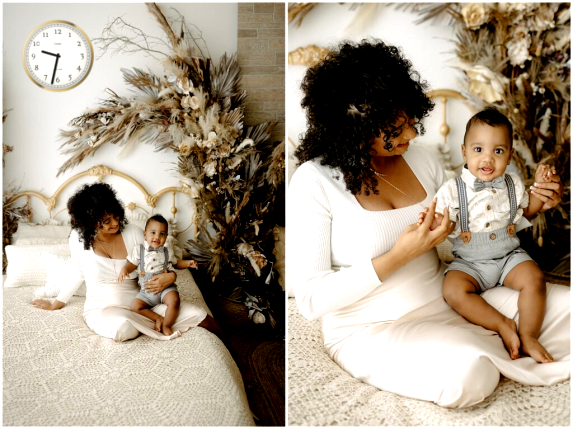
9:32
